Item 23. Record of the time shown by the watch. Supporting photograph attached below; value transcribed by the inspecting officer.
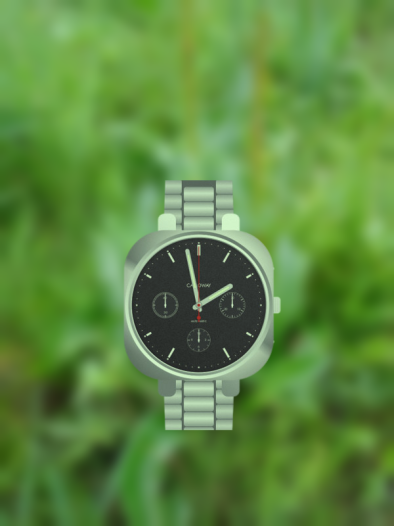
1:58
